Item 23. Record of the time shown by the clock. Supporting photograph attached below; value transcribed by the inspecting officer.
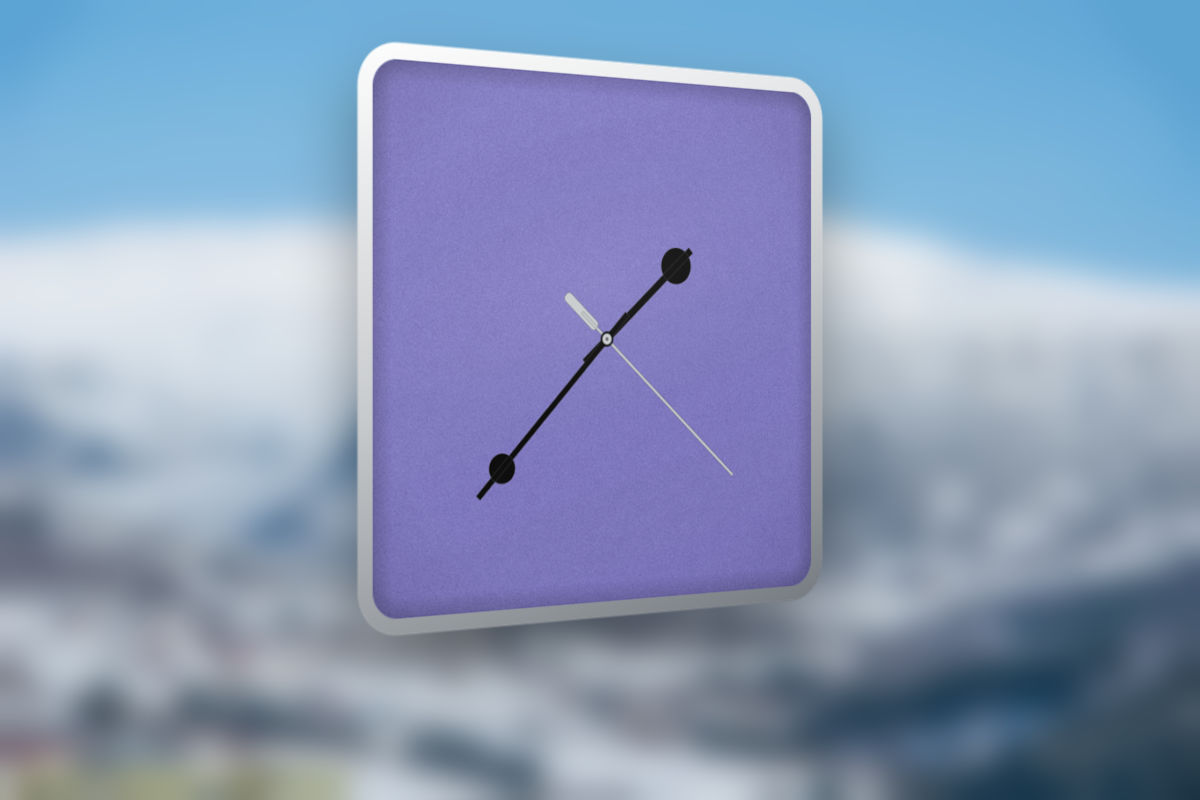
1:37:22
